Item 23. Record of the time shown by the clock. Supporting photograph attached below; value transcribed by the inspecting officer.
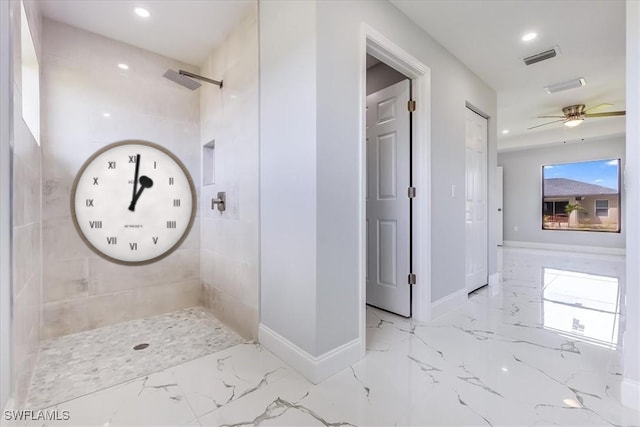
1:01
